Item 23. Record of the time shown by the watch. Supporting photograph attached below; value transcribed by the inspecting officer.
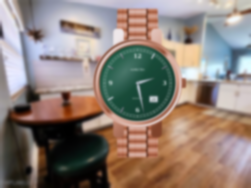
2:28
